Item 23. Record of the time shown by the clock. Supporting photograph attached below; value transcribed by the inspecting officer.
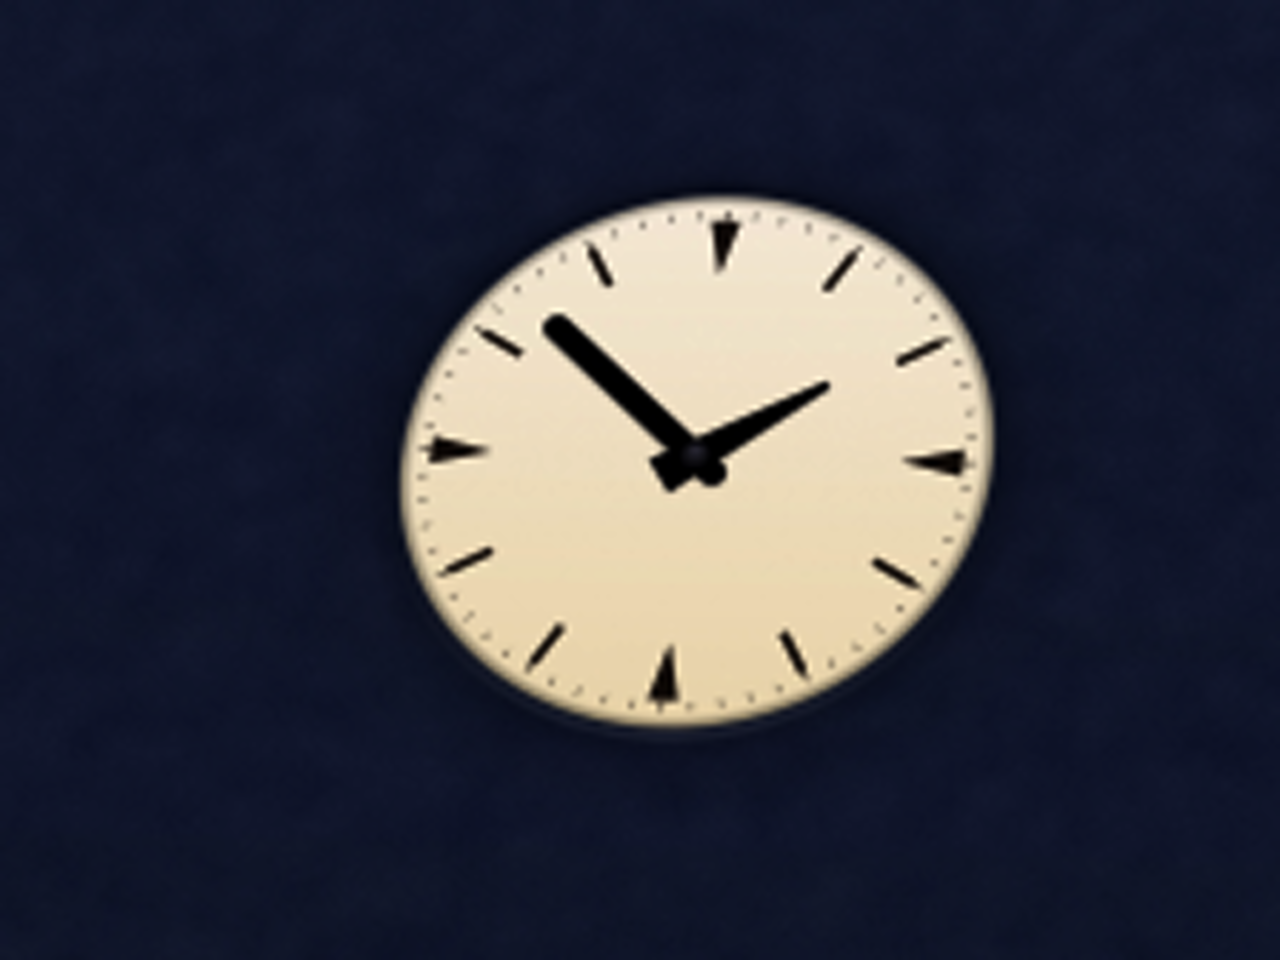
1:52
